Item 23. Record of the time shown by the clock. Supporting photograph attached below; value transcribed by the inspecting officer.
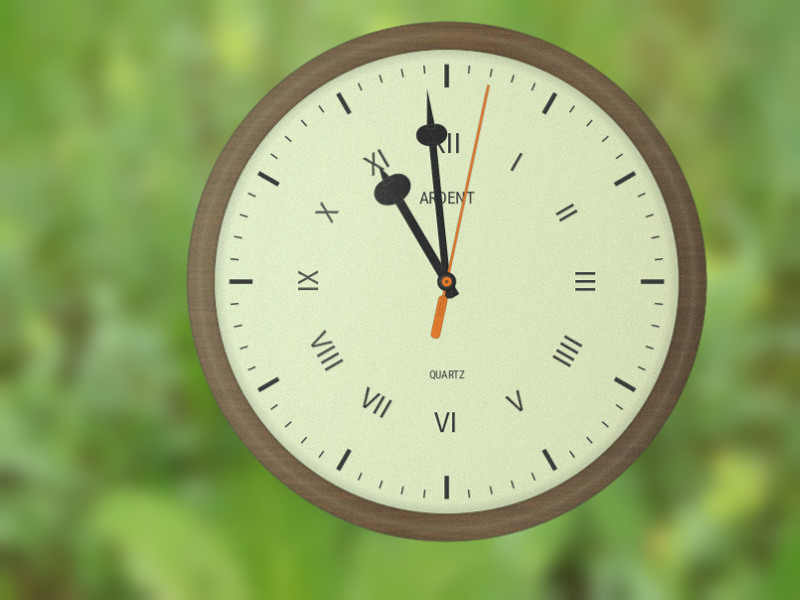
10:59:02
